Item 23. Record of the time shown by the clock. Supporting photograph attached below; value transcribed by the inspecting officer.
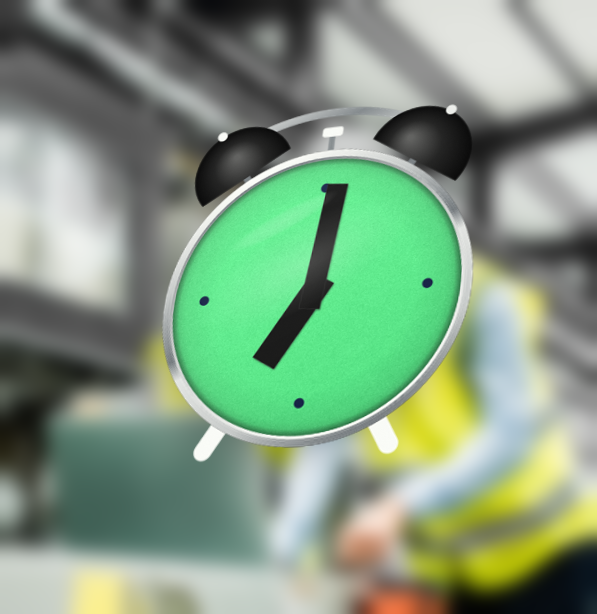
7:01
